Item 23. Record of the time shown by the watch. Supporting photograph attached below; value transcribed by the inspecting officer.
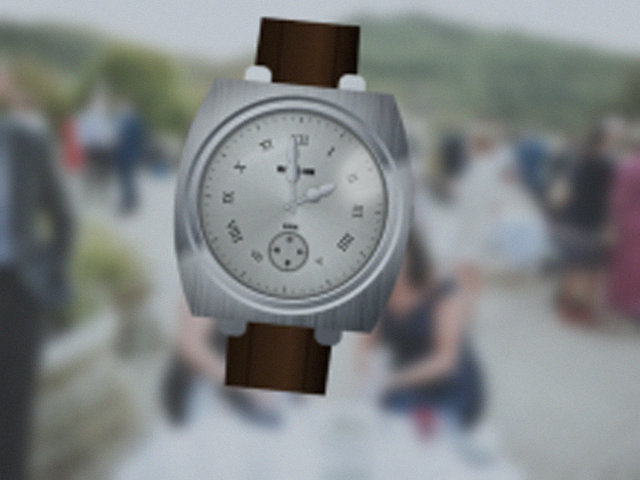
1:59
